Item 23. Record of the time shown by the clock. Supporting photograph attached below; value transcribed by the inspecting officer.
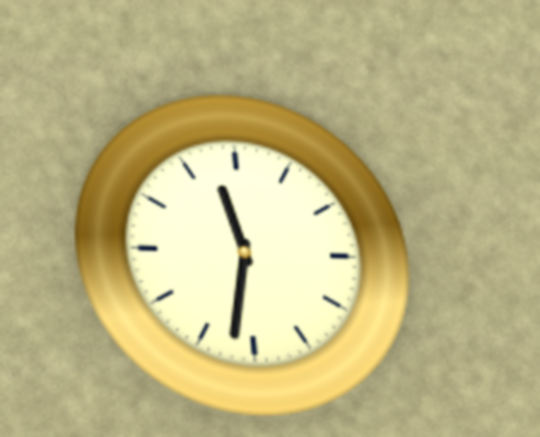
11:32
